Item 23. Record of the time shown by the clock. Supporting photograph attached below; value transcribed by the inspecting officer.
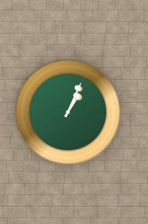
1:04
